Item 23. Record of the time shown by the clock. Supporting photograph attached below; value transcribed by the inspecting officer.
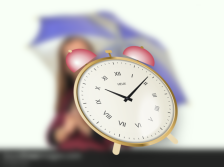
10:09
